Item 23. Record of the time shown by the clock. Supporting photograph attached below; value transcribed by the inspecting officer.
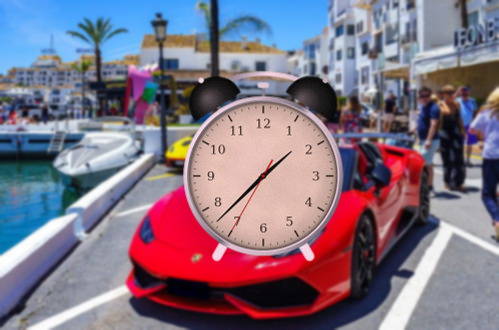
1:37:35
